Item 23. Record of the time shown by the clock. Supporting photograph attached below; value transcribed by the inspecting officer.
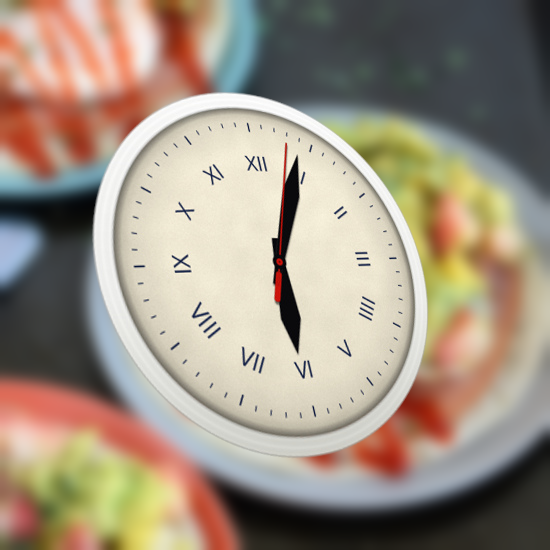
6:04:03
